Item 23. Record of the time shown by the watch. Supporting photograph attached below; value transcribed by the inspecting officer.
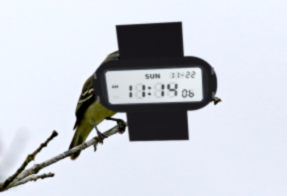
11:14
